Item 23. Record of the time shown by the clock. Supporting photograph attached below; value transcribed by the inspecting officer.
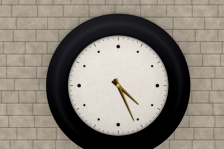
4:26
